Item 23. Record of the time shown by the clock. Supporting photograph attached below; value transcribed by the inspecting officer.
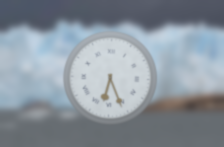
6:26
